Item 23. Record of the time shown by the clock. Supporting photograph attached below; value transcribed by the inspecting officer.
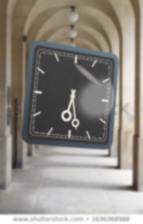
6:28
